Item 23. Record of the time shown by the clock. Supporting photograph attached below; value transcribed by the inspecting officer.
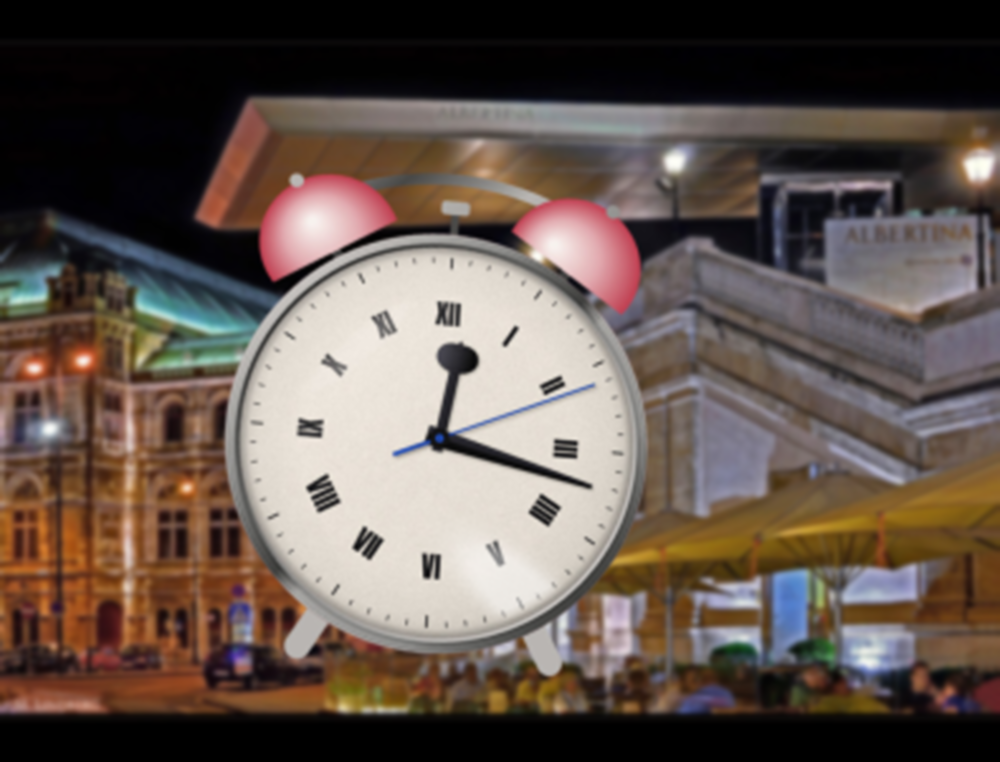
12:17:11
